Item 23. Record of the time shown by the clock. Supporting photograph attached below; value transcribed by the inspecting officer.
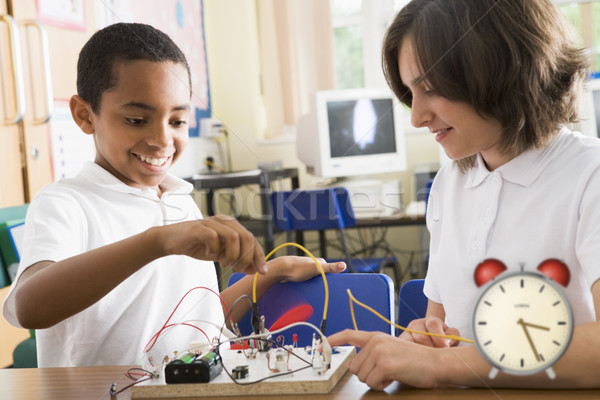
3:26
